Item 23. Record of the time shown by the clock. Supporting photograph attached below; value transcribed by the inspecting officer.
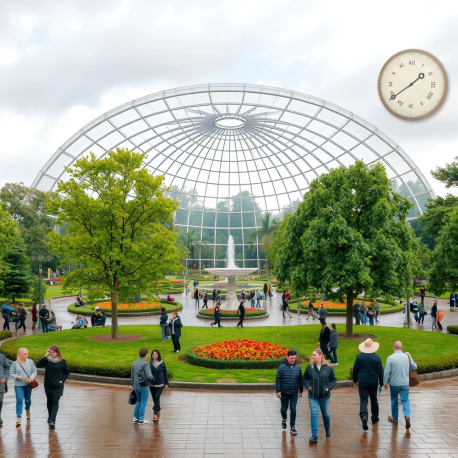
1:39
